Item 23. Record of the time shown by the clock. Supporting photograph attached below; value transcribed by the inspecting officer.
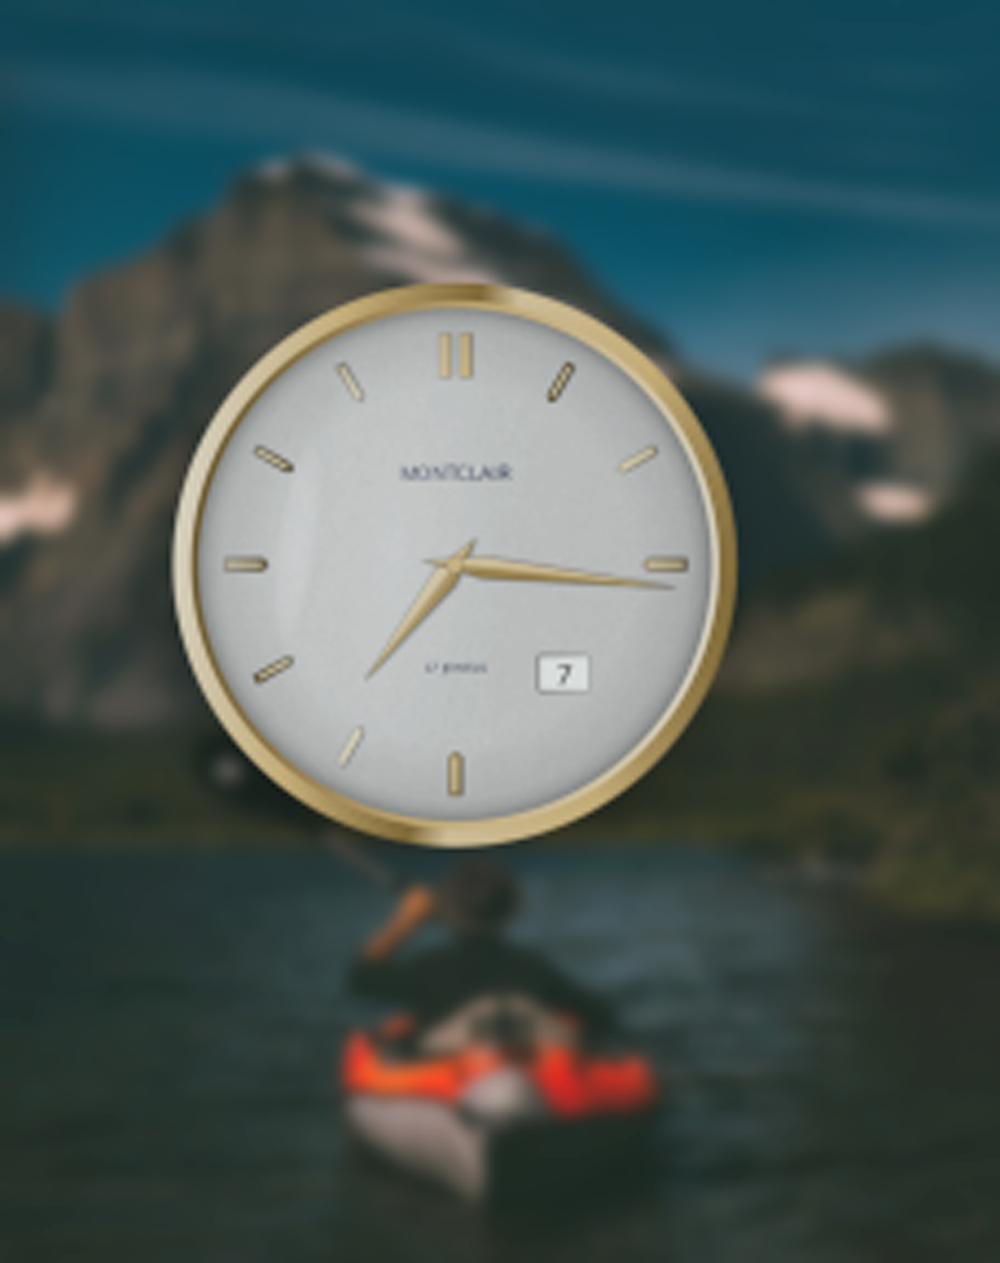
7:16
